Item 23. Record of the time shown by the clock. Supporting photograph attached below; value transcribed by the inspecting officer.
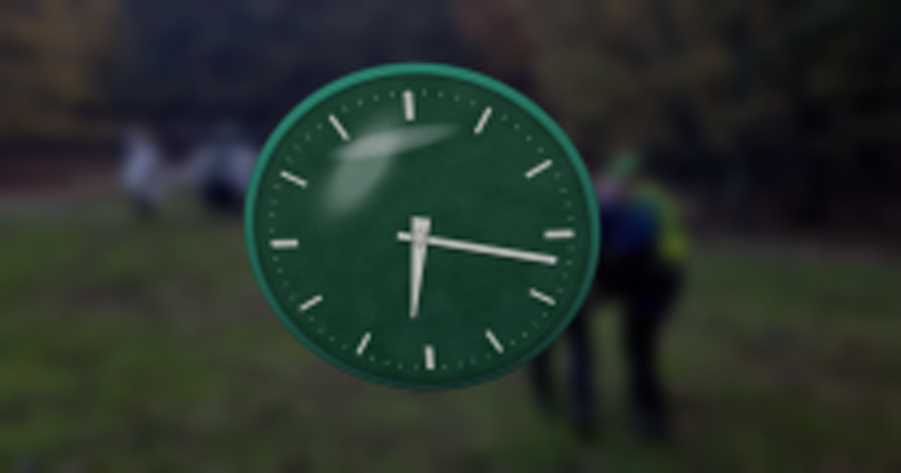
6:17
